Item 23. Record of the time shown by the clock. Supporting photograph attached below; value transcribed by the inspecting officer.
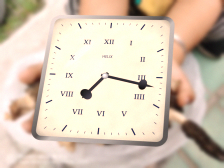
7:17
